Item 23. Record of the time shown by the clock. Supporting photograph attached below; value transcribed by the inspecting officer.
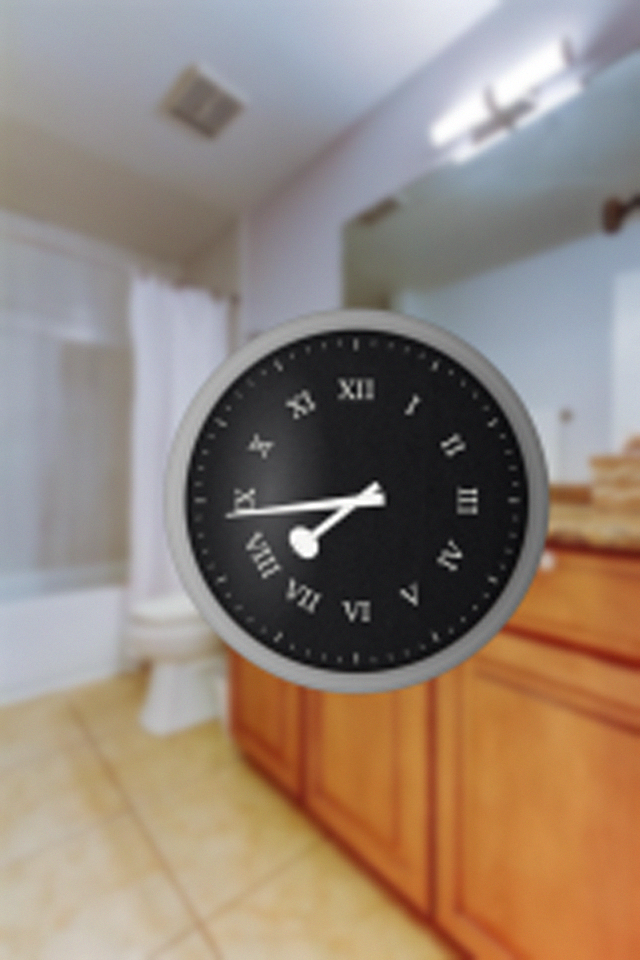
7:44
